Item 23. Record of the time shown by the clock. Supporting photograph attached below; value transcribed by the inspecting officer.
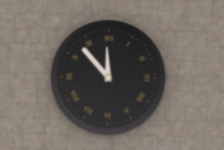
11:53
